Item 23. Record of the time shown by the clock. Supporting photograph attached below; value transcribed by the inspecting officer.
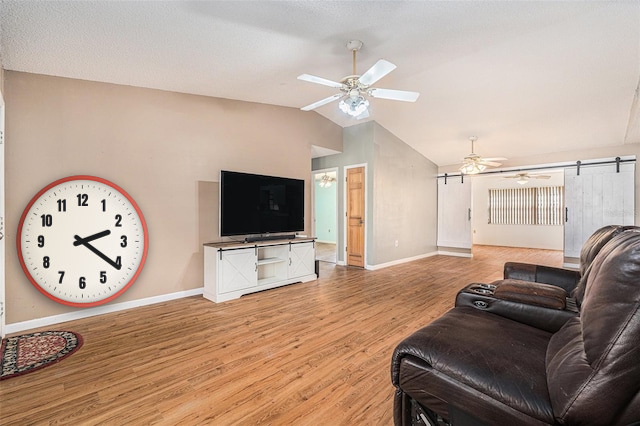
2:21
